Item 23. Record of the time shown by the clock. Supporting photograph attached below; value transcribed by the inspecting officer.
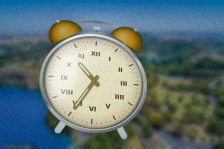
10:35
